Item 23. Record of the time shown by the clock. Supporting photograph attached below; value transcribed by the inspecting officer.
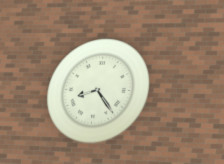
8:23
